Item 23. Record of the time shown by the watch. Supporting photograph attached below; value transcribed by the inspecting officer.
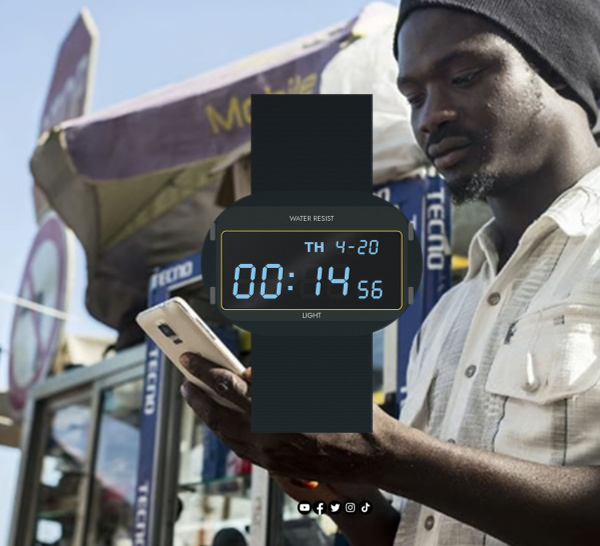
0:14:56
